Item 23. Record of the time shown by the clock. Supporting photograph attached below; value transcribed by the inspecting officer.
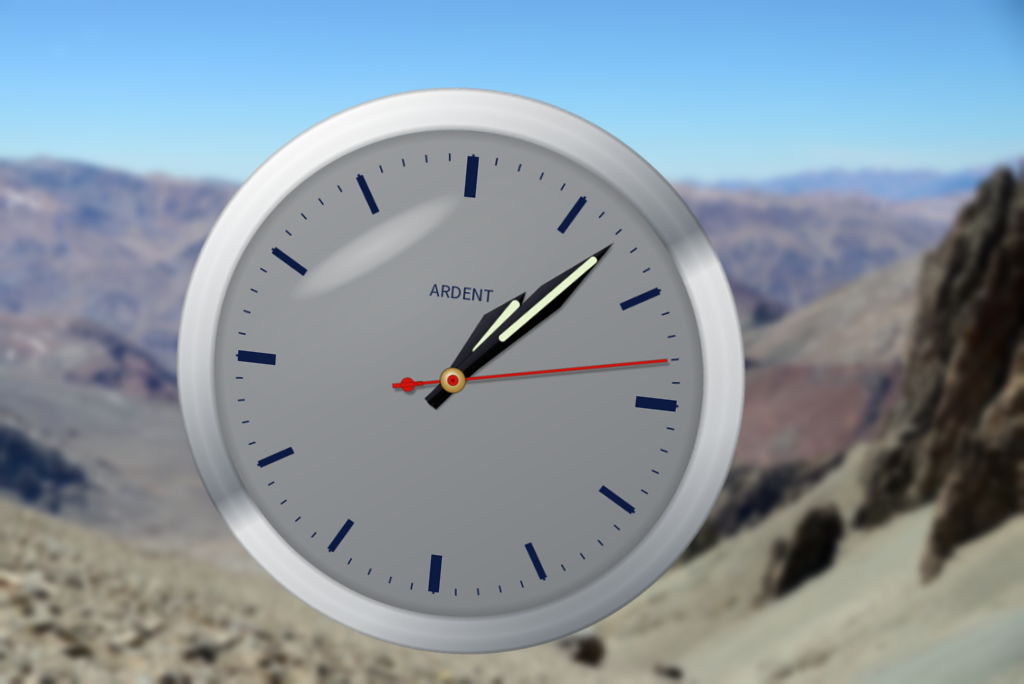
1:07:13
